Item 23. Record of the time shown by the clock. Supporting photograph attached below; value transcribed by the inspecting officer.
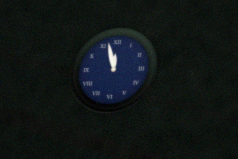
11:57
